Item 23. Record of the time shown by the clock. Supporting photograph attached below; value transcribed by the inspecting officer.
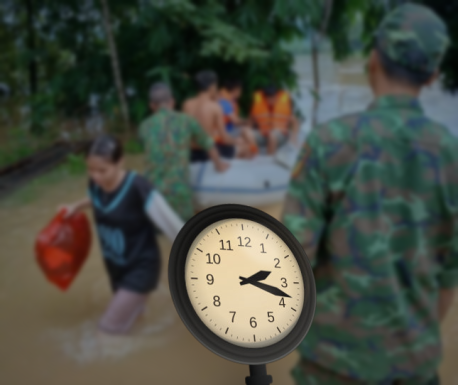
2:18
